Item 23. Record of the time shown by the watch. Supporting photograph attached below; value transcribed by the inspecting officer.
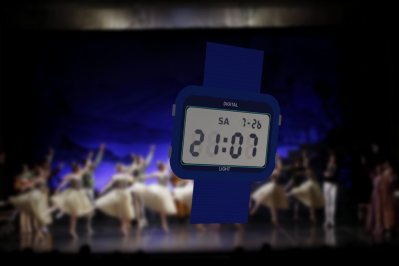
21:07
